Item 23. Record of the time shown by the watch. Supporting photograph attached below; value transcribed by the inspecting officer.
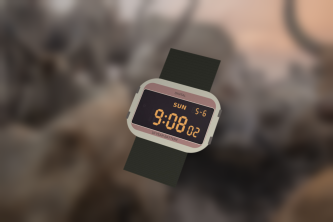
9:08:02
